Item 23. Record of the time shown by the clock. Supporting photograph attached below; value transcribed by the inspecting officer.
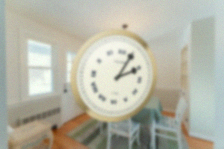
2:04
